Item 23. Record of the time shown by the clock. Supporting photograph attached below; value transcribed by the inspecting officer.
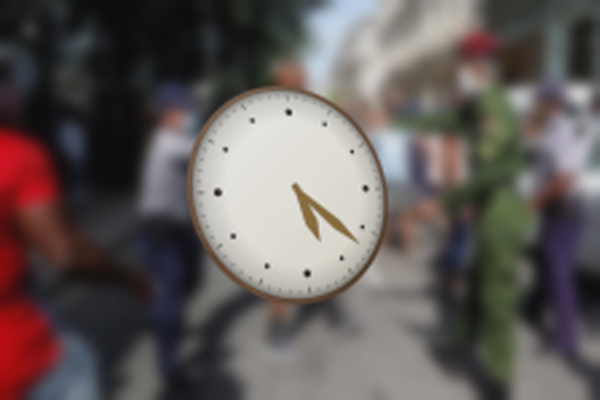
5:22
